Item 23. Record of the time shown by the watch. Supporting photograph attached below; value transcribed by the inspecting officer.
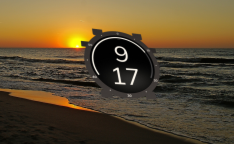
9:17
